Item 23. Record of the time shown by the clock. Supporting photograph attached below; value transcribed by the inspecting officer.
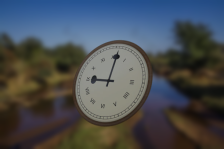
9:01
